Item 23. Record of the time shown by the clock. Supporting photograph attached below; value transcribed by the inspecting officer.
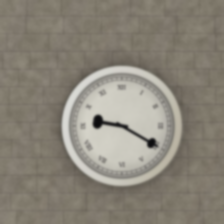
9:20
